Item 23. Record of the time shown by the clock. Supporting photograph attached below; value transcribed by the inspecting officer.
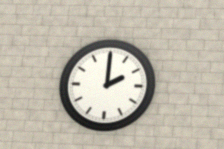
2:00
